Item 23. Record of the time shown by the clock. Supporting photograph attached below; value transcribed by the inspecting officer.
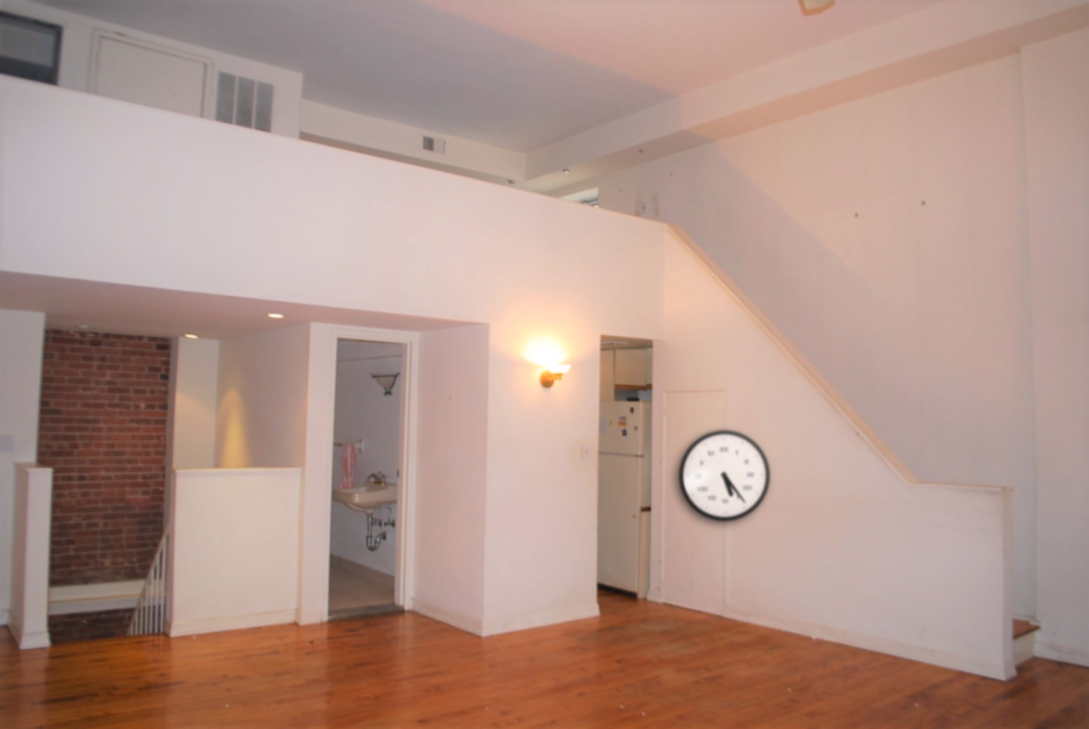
5:24
